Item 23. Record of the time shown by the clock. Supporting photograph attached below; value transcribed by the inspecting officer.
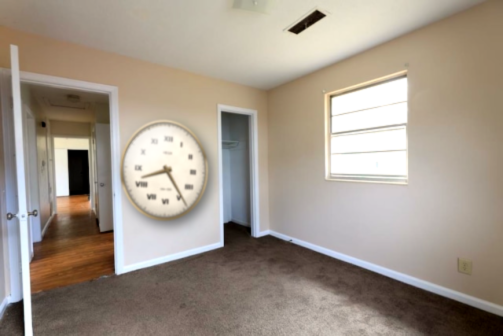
8:24
